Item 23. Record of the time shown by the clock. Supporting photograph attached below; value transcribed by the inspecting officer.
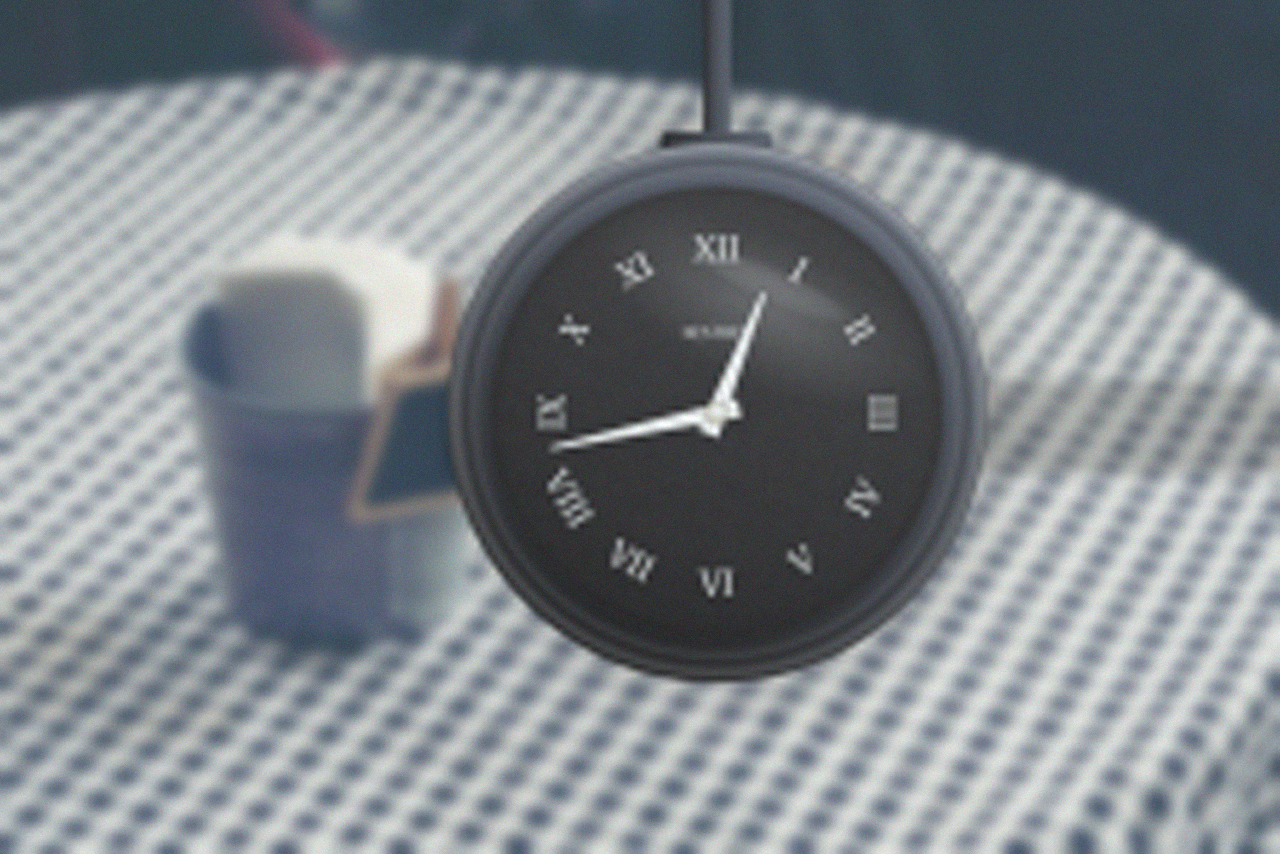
12:43
